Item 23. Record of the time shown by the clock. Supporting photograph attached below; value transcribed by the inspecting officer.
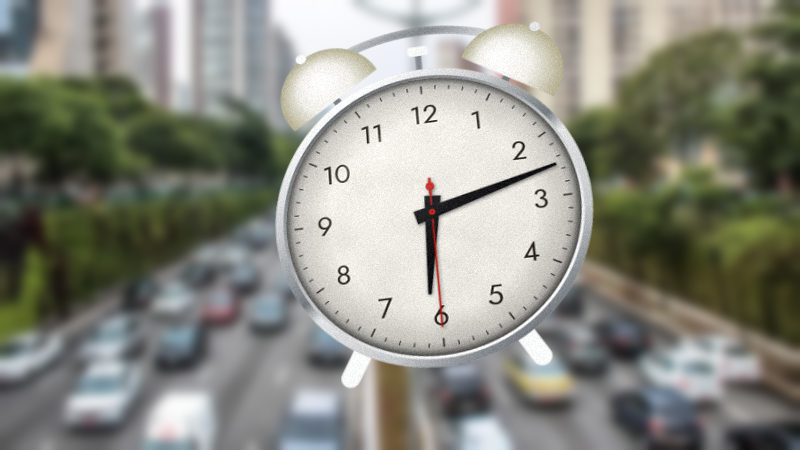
6:12:30
